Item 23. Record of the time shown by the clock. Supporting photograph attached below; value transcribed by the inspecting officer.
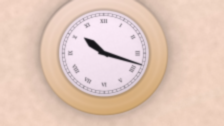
10:18
